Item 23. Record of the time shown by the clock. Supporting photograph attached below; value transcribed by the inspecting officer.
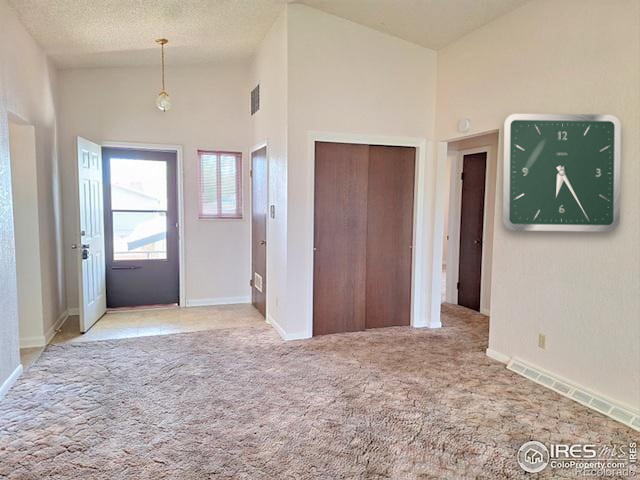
6:25
